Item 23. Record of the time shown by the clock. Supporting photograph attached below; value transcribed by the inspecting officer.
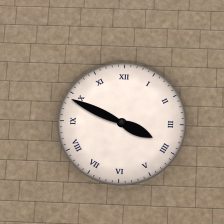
3:49
